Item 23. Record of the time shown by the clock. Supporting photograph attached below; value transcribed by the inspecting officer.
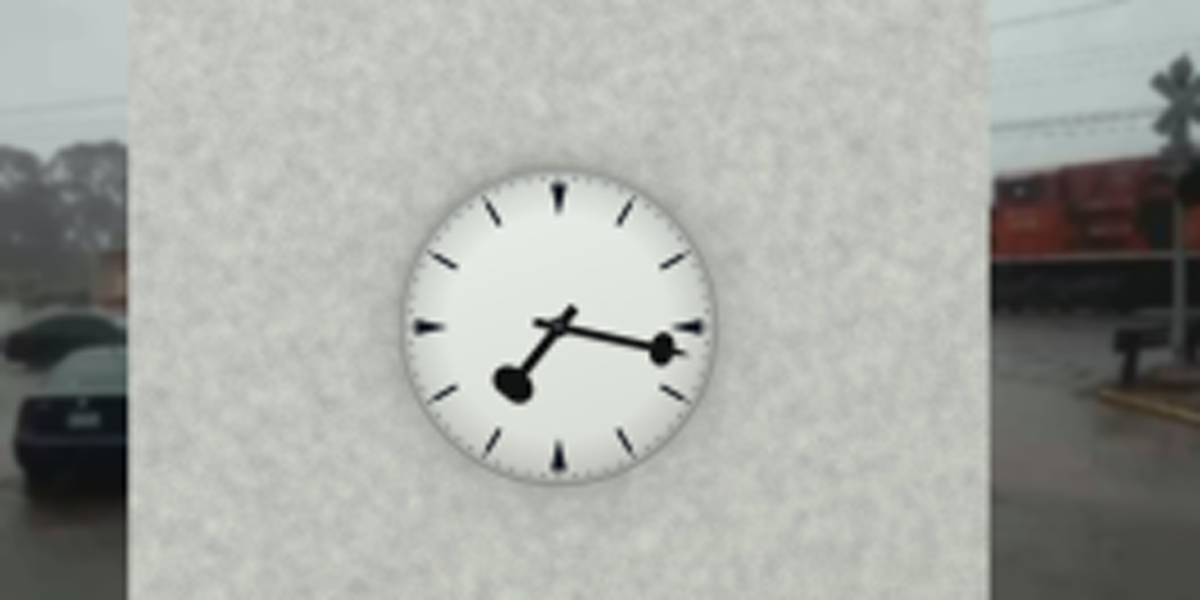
7:17
